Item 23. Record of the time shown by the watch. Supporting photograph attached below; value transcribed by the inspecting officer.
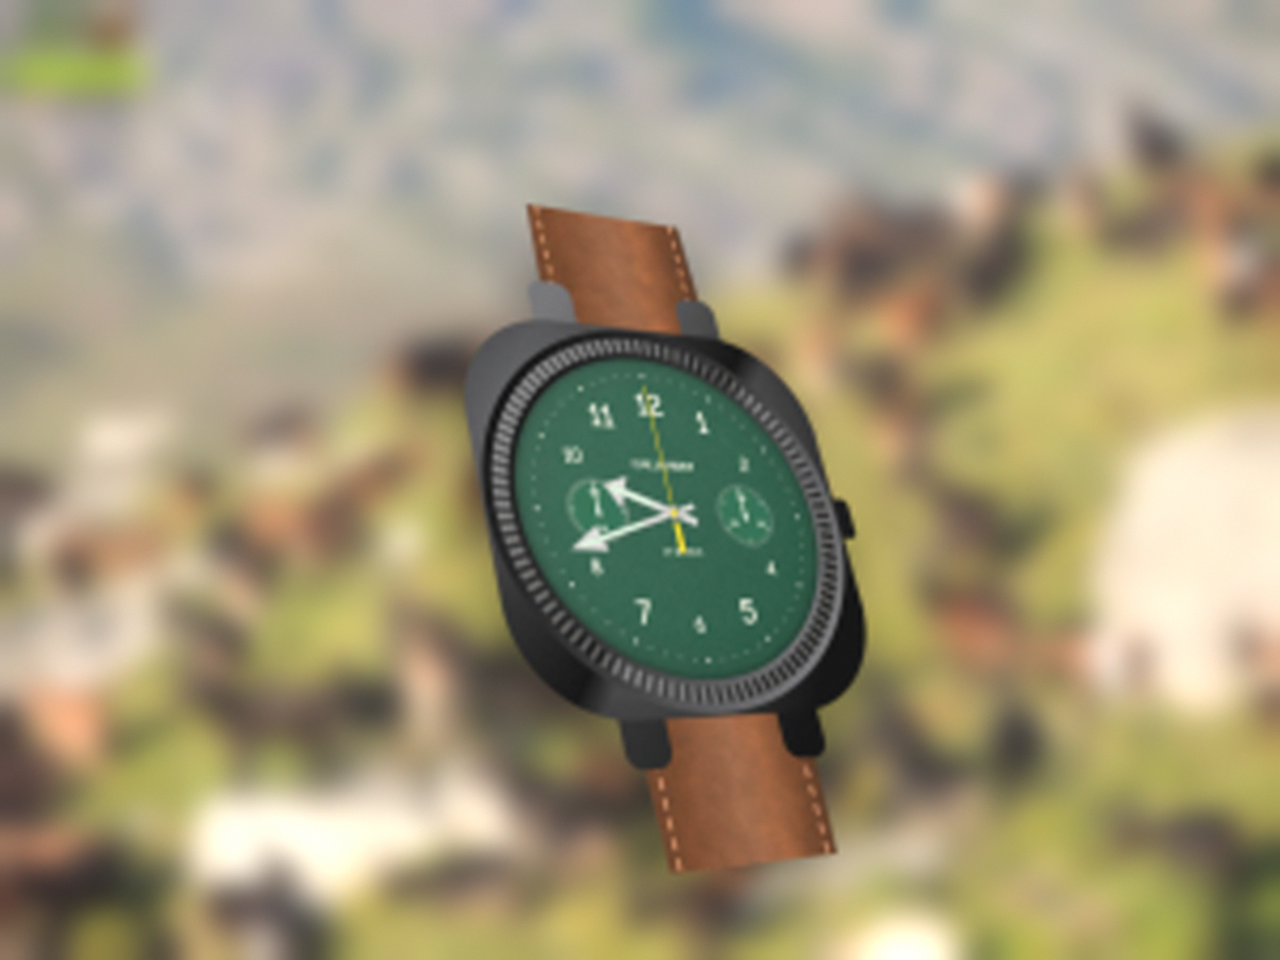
9:42
